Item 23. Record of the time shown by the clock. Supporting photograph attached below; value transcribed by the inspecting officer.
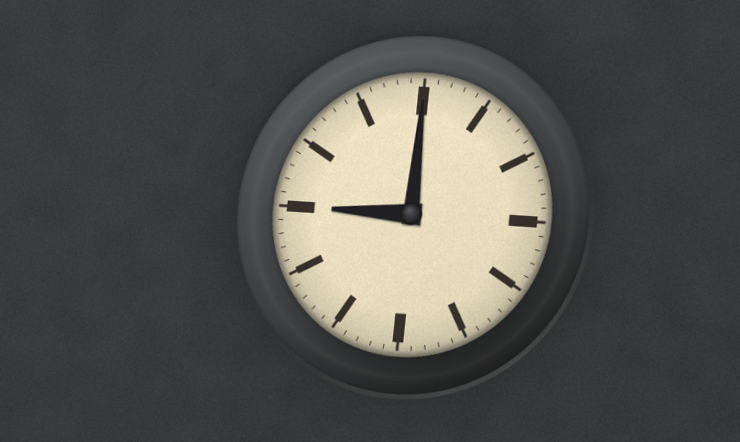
9:00
